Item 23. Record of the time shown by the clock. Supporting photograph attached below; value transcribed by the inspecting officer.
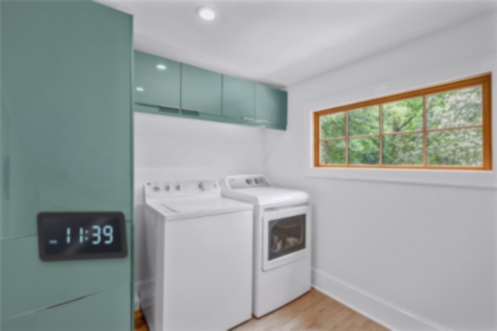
11:39
